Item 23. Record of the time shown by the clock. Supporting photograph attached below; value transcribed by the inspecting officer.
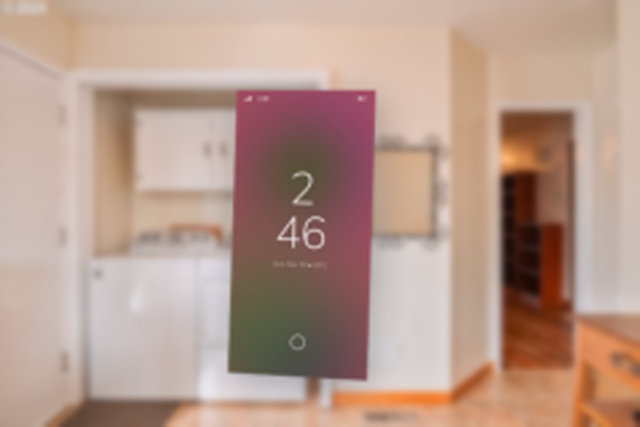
2:46
